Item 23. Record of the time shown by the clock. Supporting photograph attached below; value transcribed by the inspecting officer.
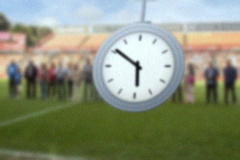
5:51
